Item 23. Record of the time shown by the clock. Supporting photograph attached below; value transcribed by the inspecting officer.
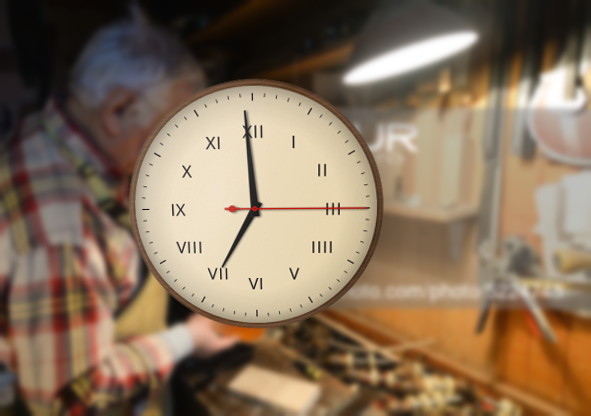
6:59:15
